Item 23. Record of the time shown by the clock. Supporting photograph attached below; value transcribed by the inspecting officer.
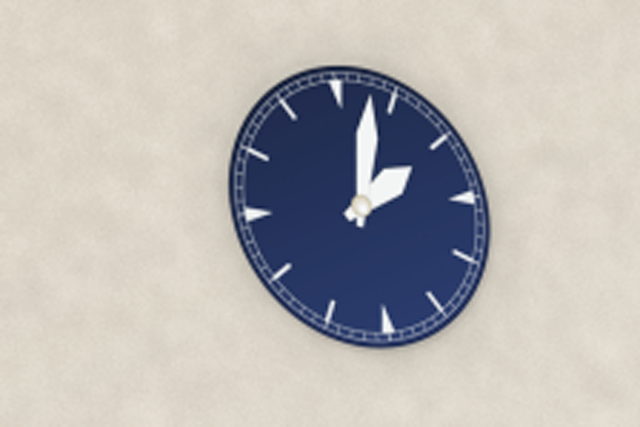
2:03
